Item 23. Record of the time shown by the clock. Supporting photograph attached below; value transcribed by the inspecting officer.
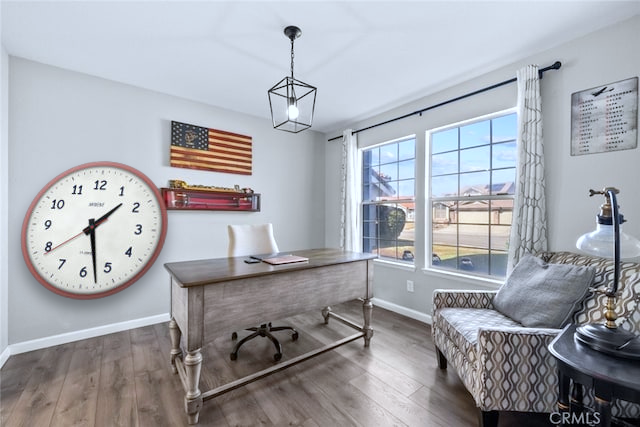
1:27:39
